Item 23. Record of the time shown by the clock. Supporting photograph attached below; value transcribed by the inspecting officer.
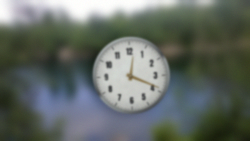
12:19
